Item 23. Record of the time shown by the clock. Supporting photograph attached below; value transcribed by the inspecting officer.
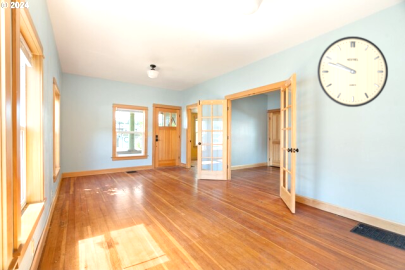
9:48
